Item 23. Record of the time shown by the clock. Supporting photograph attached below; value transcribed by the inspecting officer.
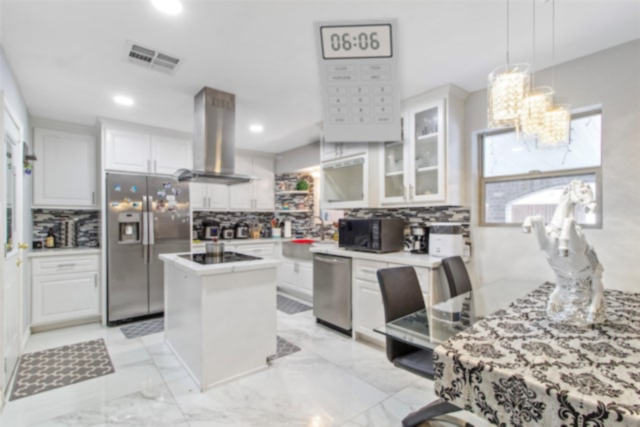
6:06
